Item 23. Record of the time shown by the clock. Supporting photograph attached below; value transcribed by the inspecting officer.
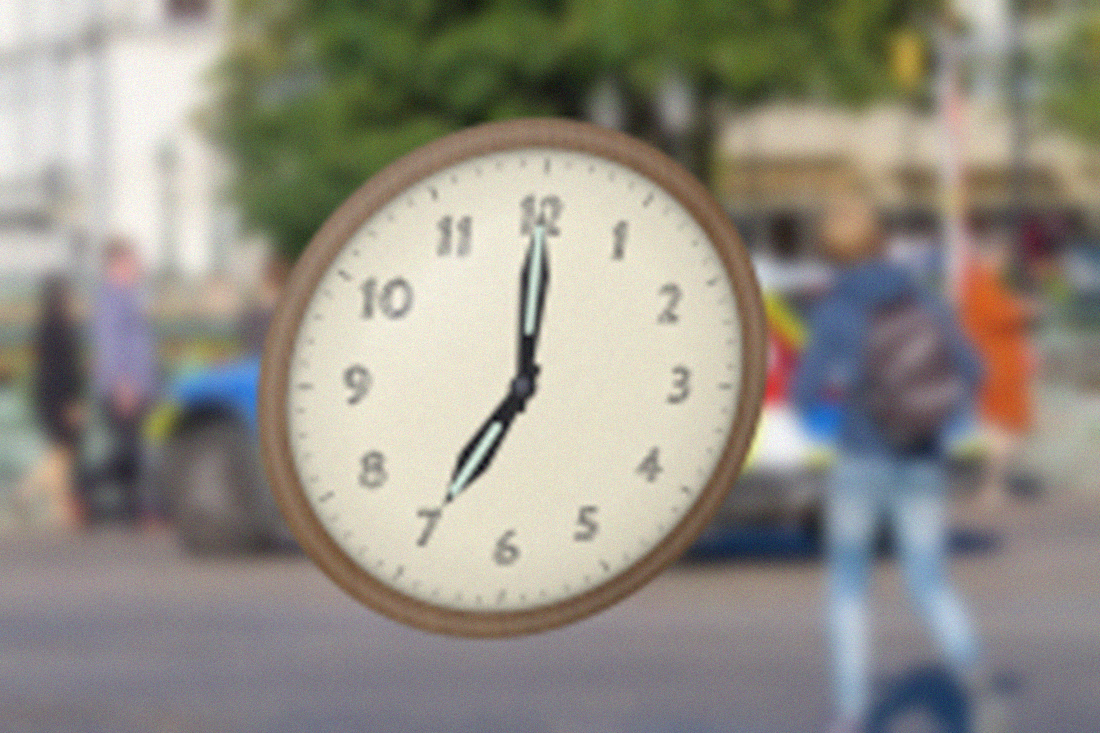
7:00
